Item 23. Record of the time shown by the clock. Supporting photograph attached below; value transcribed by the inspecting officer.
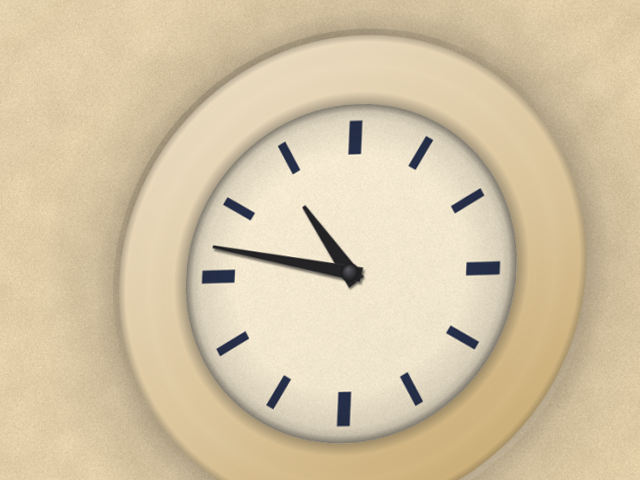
10:47
